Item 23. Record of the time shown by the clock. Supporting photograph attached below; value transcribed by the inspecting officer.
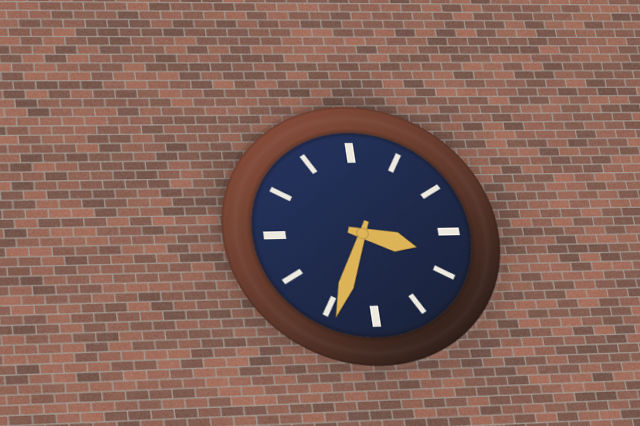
3:34
